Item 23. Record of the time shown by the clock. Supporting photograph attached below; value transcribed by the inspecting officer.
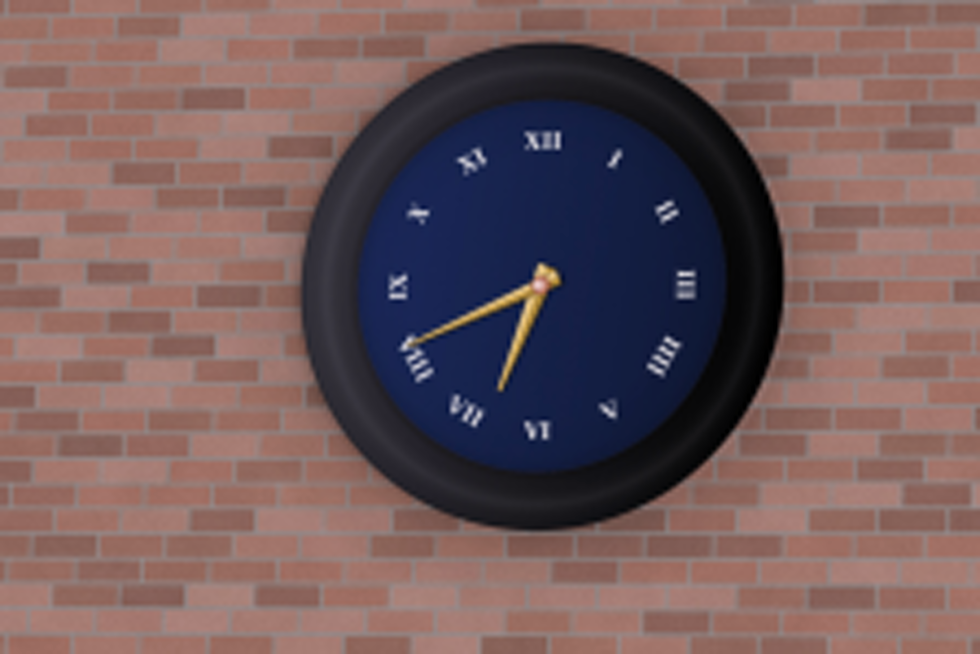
6:41
